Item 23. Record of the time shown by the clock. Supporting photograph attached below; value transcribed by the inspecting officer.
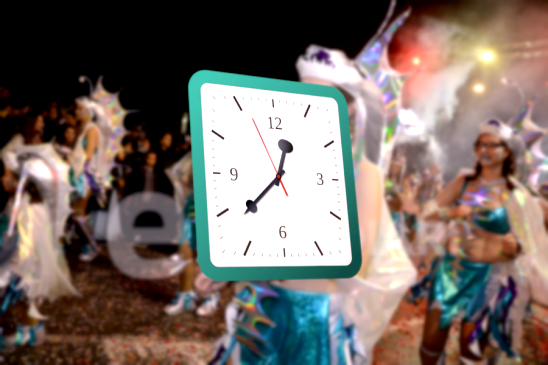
12:37:56
